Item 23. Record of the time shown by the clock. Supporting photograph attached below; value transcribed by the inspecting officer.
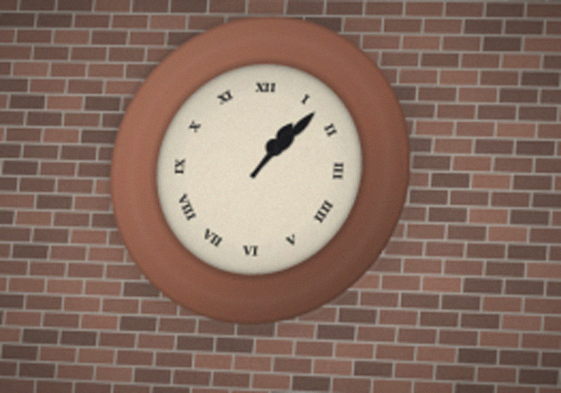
1:07
